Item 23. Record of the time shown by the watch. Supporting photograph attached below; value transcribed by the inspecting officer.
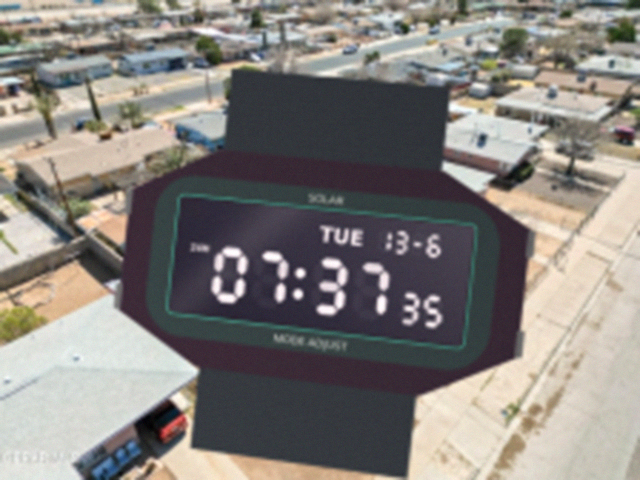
7:37:35
